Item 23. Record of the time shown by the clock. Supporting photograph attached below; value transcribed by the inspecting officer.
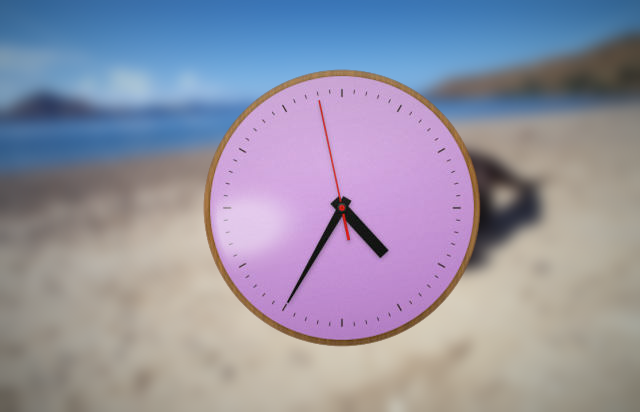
4:34:58
